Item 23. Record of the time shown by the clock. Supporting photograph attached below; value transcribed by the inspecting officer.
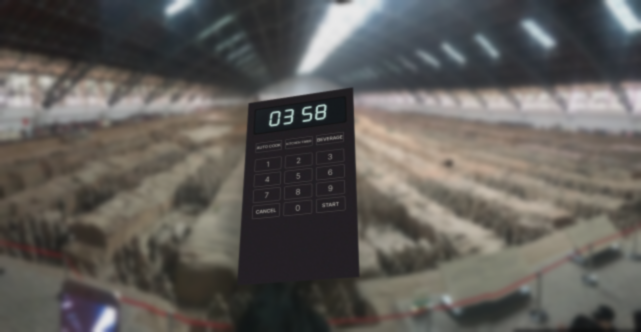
3:58
